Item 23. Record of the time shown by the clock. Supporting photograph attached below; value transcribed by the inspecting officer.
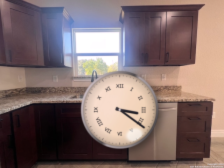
3:21
